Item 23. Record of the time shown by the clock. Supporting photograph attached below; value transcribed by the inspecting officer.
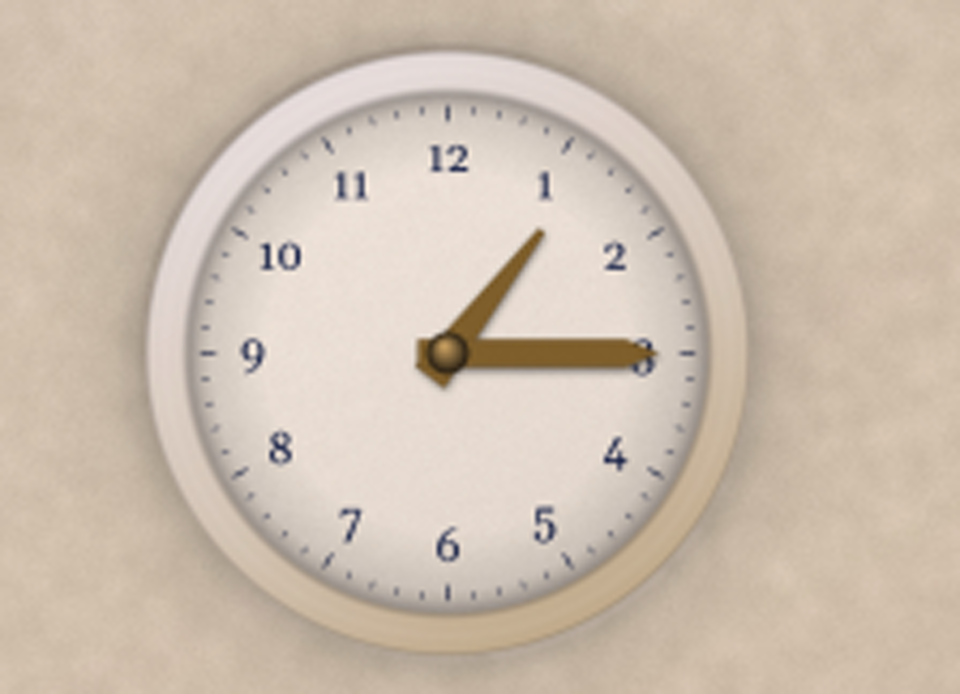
1:15
